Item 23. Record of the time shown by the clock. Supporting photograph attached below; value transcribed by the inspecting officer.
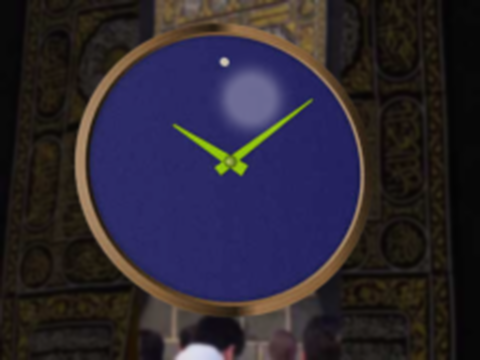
10:09
